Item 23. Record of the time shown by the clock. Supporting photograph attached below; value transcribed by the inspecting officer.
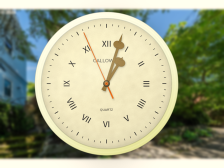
1:02:56
